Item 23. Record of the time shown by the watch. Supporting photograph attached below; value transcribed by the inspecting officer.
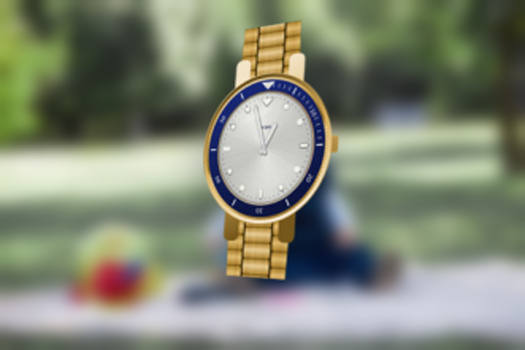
12:57
